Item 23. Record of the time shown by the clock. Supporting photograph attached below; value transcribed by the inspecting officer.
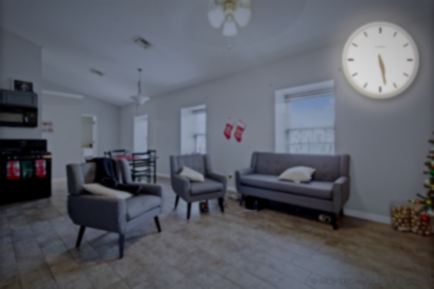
5:28
